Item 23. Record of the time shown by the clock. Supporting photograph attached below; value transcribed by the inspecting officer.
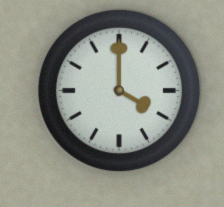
4:00
